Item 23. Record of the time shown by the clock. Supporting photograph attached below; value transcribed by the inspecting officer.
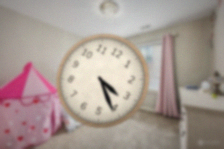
3:21
